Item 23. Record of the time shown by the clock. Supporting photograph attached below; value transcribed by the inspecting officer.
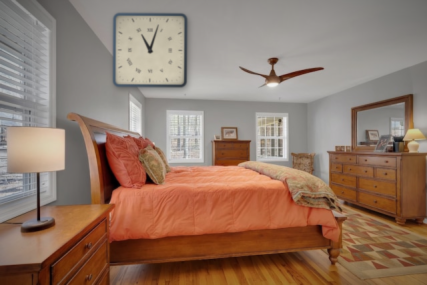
11:03
